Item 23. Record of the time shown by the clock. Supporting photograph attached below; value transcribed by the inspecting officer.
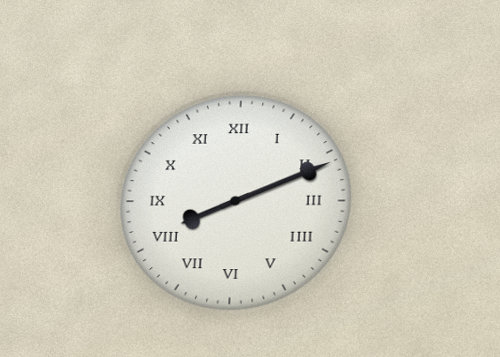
8:11
